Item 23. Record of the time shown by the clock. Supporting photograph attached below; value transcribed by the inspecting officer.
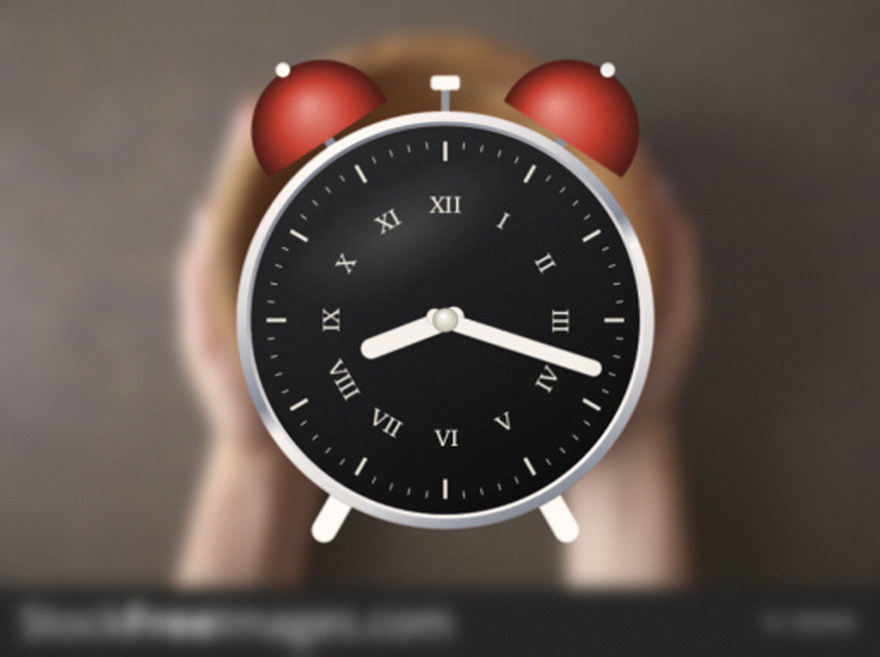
8:18
